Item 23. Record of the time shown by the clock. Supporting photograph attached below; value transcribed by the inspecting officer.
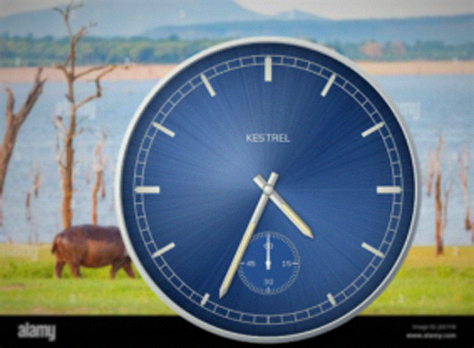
4:34
